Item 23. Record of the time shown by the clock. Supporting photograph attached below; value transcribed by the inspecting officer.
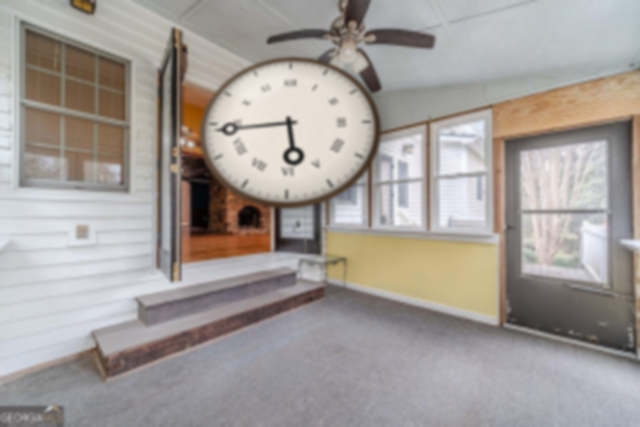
5:44
